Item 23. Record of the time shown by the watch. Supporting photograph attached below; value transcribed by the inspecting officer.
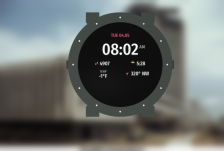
8:02
